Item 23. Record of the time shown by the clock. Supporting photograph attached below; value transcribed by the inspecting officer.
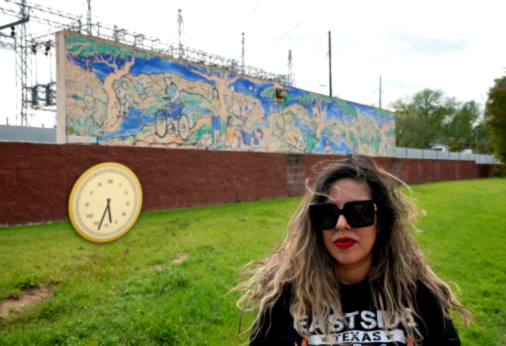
5:33
